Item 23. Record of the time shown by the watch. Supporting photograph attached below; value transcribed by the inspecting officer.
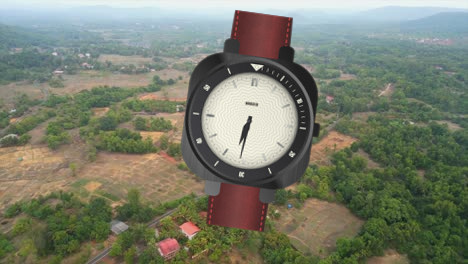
6:31
